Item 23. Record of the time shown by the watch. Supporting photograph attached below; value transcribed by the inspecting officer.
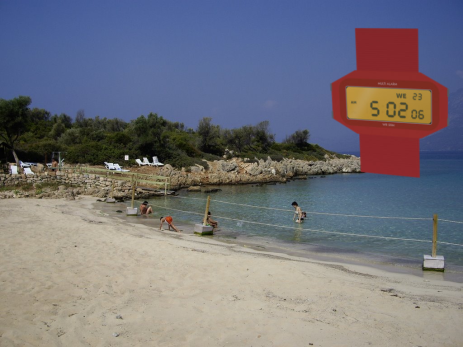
5:02:06
